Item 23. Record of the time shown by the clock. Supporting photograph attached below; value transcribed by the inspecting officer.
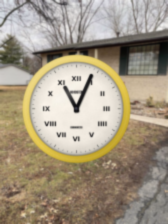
11:04
